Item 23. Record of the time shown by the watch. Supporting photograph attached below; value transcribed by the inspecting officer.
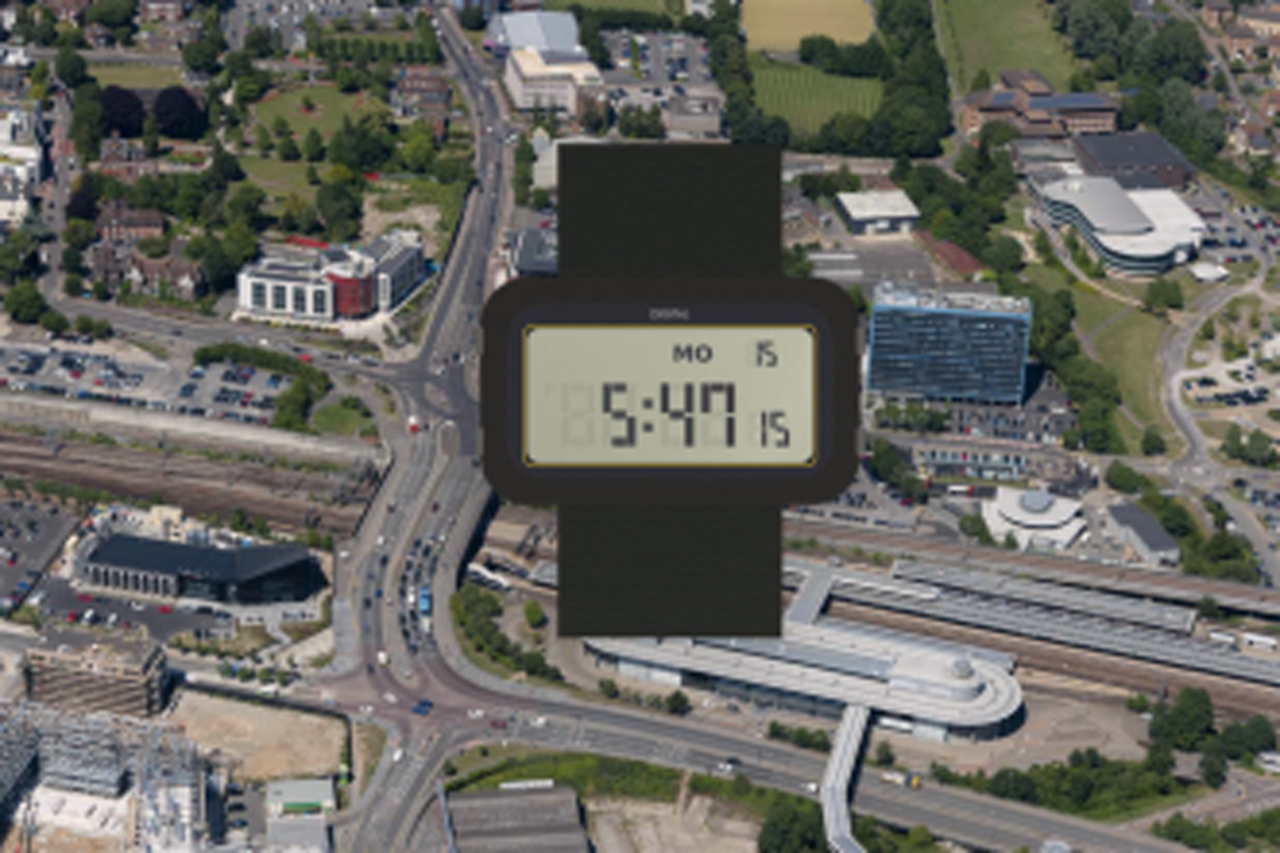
5:47:15
